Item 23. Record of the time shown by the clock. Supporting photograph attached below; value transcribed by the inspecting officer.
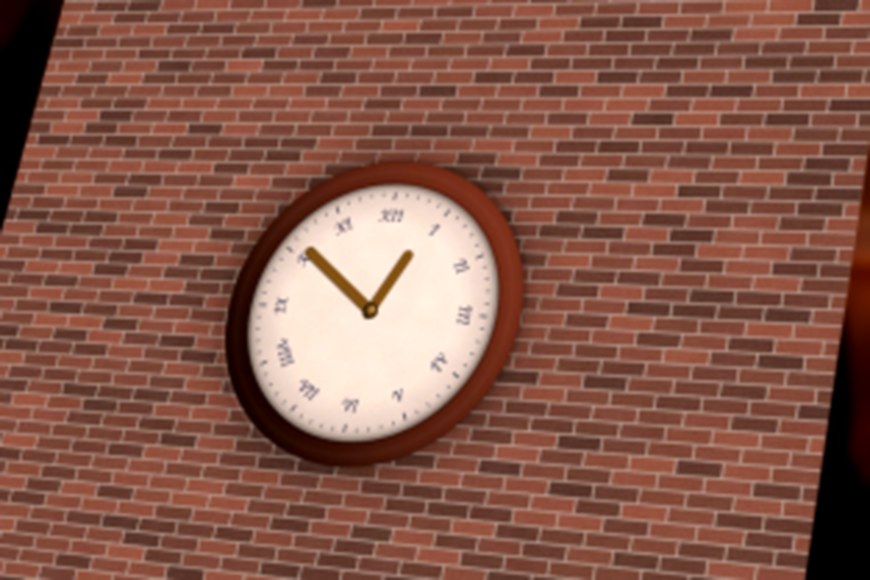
12:51
